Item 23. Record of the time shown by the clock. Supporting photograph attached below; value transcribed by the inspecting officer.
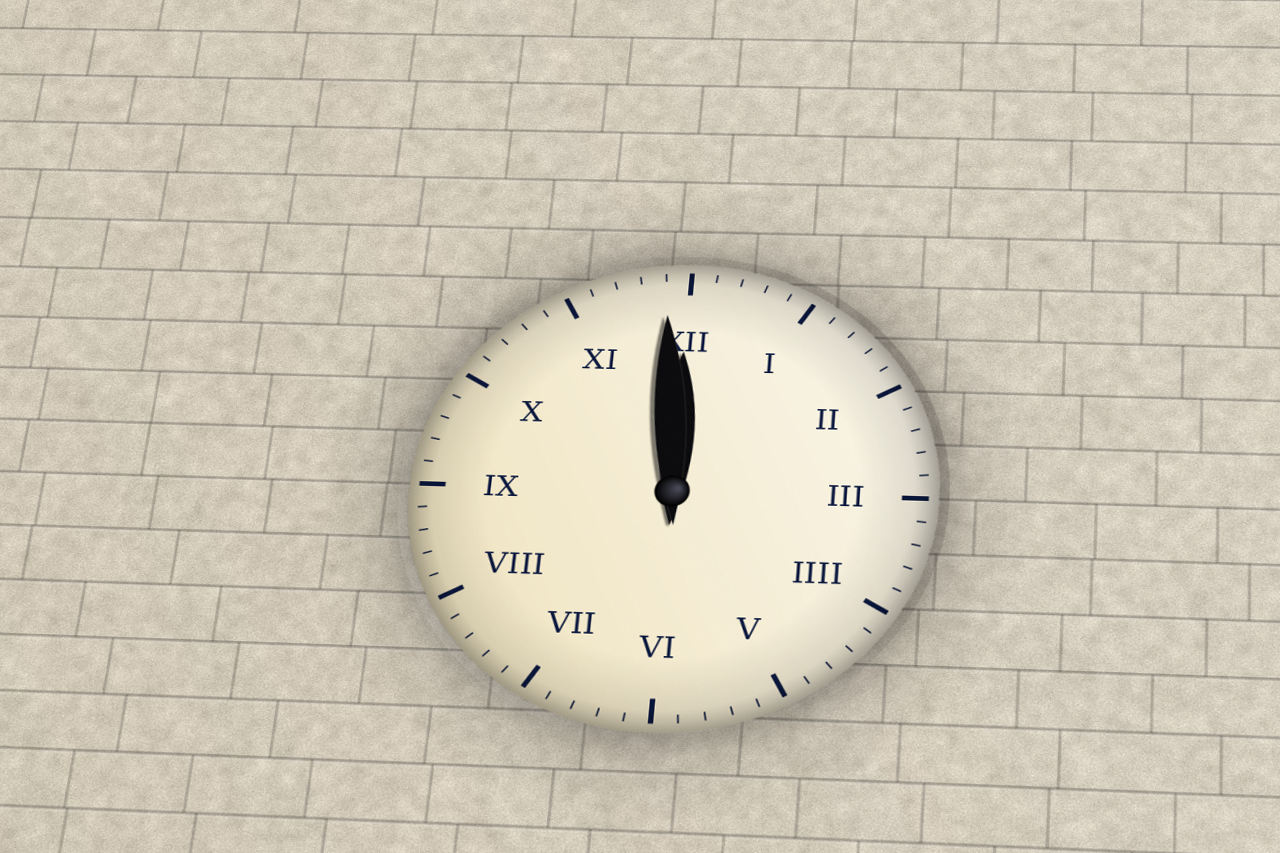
11:59
